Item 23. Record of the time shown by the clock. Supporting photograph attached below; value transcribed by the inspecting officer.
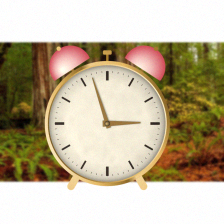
2:57
